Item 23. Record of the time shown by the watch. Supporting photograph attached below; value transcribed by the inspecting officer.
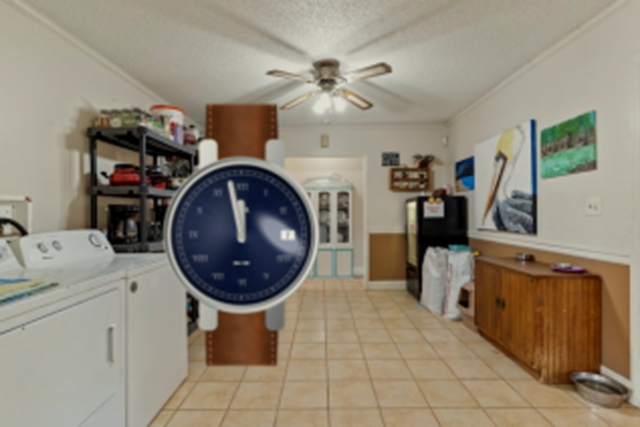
11:58
